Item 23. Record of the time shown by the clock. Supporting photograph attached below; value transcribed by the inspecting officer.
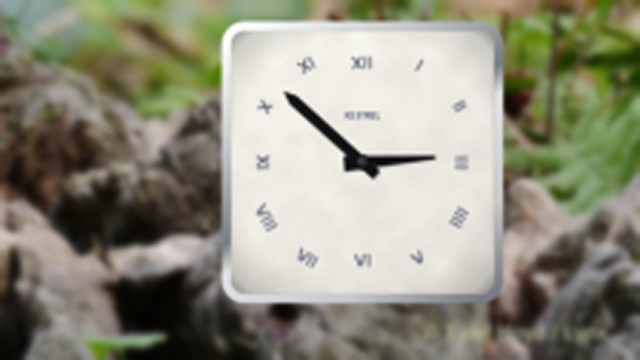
2:52
